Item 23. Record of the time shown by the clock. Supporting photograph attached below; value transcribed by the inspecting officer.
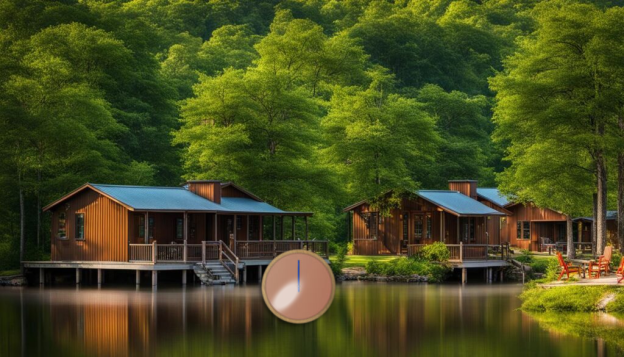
12:00
